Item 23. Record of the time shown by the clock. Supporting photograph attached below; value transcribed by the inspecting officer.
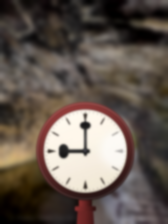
9:00
